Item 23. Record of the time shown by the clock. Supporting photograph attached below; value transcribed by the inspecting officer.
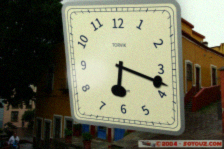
6:18
